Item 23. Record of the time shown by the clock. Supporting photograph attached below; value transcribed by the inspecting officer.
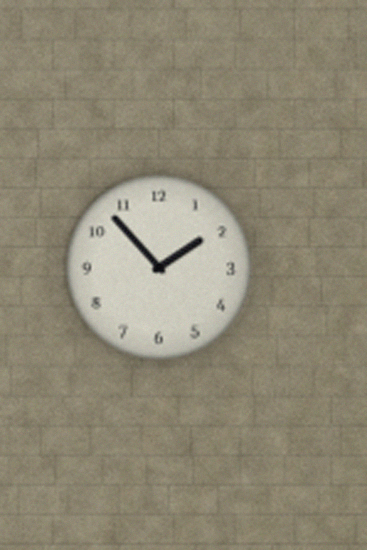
1:53
